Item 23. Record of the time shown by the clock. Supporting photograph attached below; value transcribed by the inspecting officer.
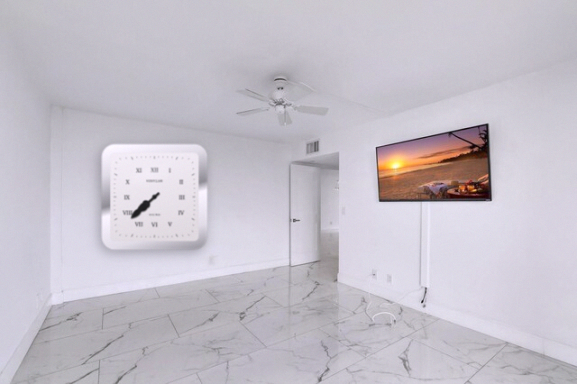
7:38
